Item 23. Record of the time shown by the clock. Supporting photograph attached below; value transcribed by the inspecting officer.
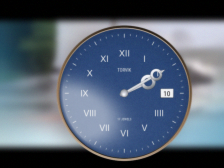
2:10
